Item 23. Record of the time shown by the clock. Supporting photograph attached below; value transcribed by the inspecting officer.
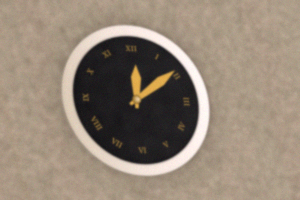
12:09
